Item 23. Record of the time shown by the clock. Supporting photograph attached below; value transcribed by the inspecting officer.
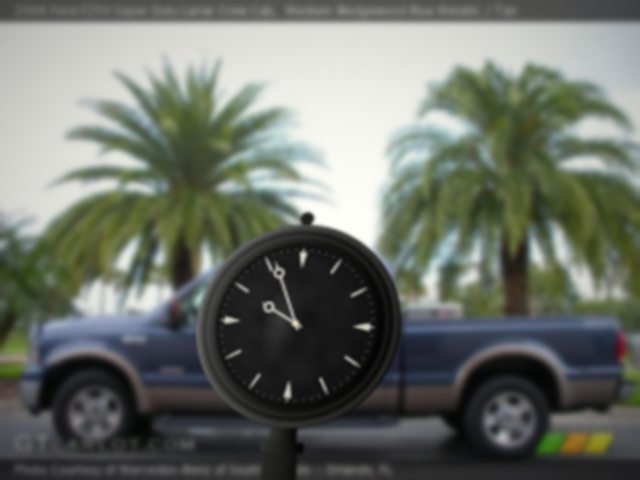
9:56
